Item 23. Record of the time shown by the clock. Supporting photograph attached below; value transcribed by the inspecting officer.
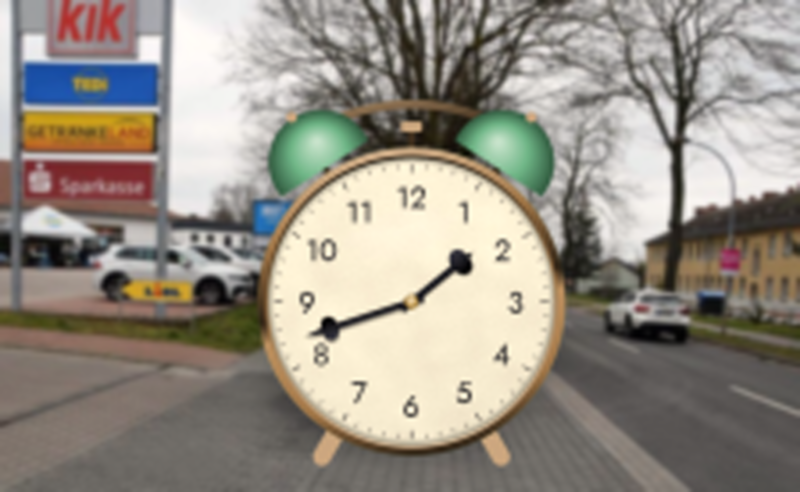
1:42
